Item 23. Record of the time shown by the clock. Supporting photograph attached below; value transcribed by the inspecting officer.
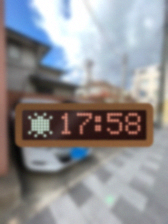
17:58
